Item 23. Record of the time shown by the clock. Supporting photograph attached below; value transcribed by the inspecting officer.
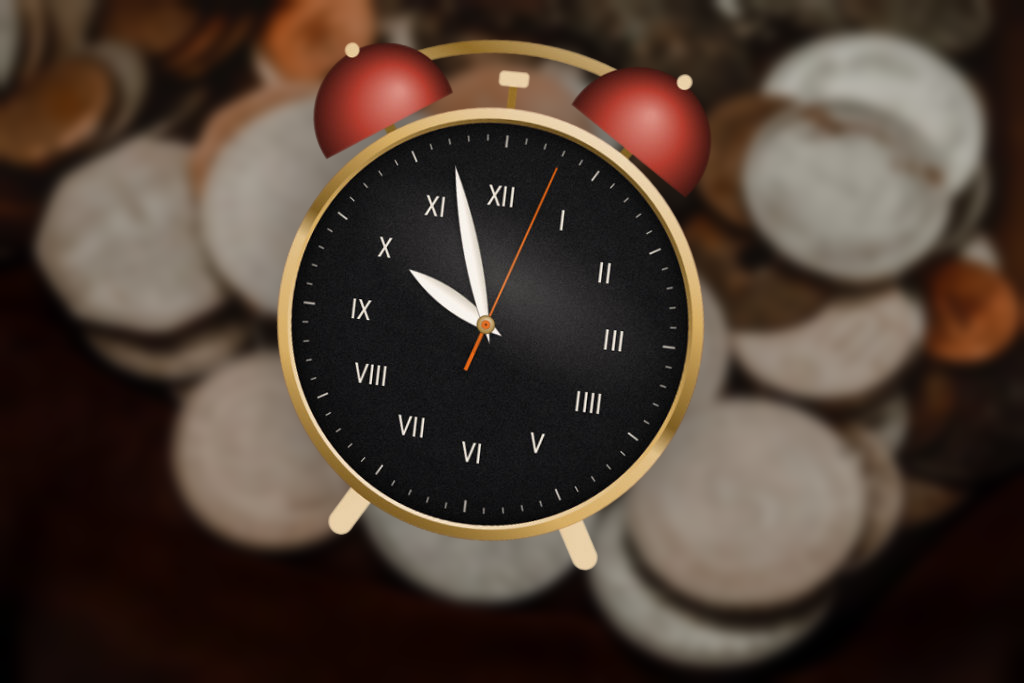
9:57:03
